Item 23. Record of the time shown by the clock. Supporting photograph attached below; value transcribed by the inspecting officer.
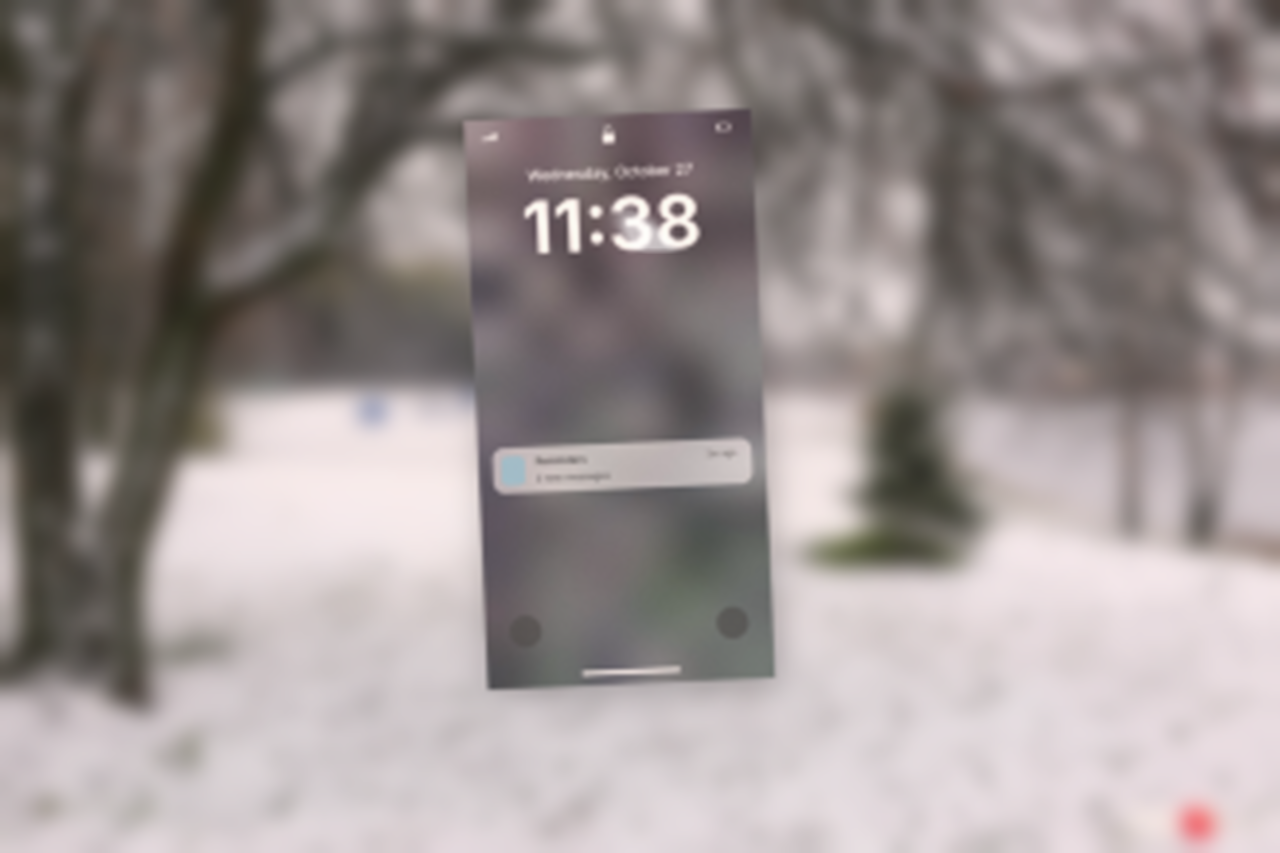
11:38
